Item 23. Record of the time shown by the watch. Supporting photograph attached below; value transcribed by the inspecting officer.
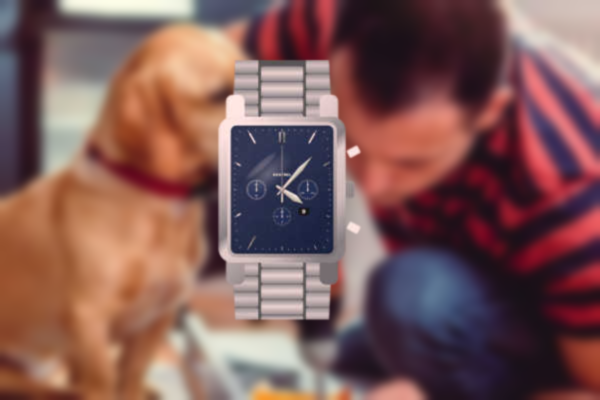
4:07
